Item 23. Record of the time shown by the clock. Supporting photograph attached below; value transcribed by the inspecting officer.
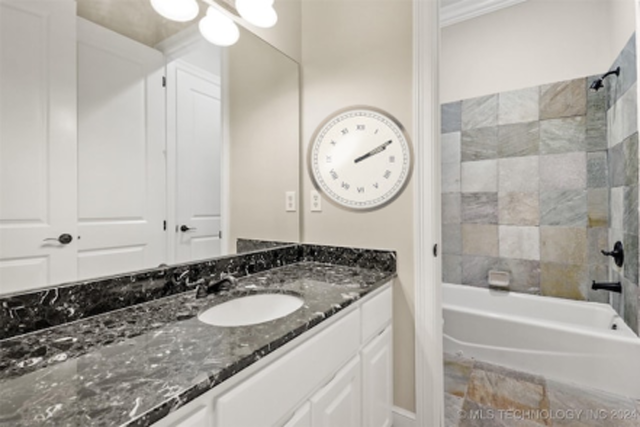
2:10
